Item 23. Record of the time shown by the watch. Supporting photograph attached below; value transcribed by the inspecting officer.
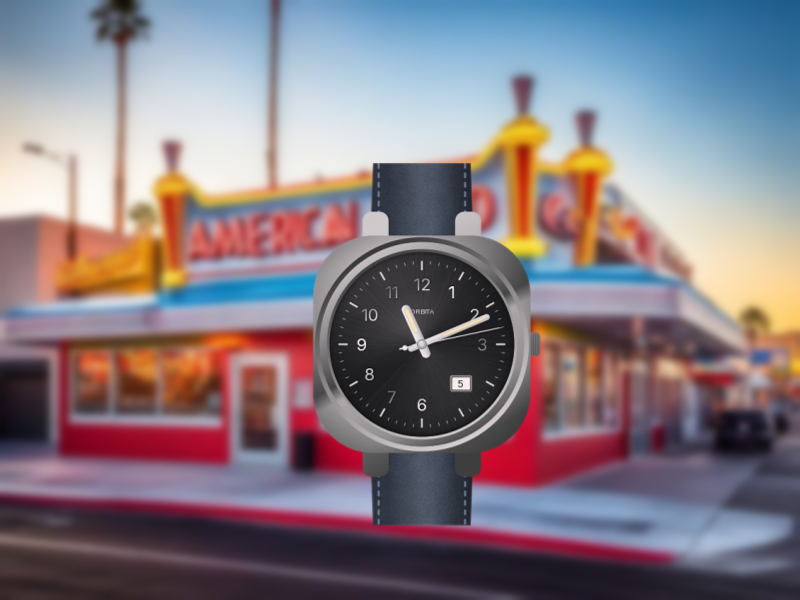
11:11:13
